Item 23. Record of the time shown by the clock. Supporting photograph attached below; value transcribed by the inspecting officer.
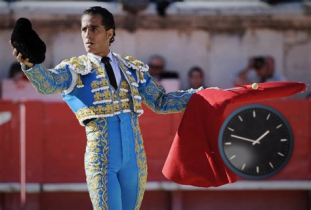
1:48
